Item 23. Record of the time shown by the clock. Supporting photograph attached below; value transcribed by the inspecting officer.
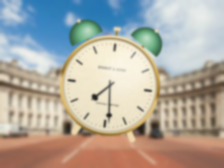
7:29
